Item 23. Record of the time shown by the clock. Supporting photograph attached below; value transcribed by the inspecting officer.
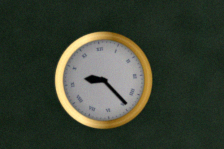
9:24
